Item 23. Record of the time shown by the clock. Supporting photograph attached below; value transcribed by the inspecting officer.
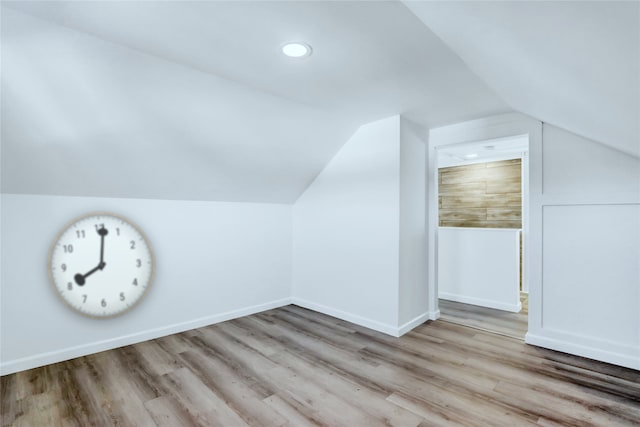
8:01
